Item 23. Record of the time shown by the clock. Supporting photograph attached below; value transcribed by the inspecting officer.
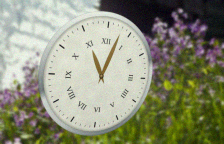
11:03
